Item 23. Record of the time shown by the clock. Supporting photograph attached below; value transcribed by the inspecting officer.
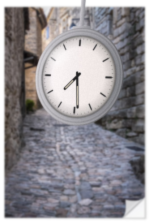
7:29
